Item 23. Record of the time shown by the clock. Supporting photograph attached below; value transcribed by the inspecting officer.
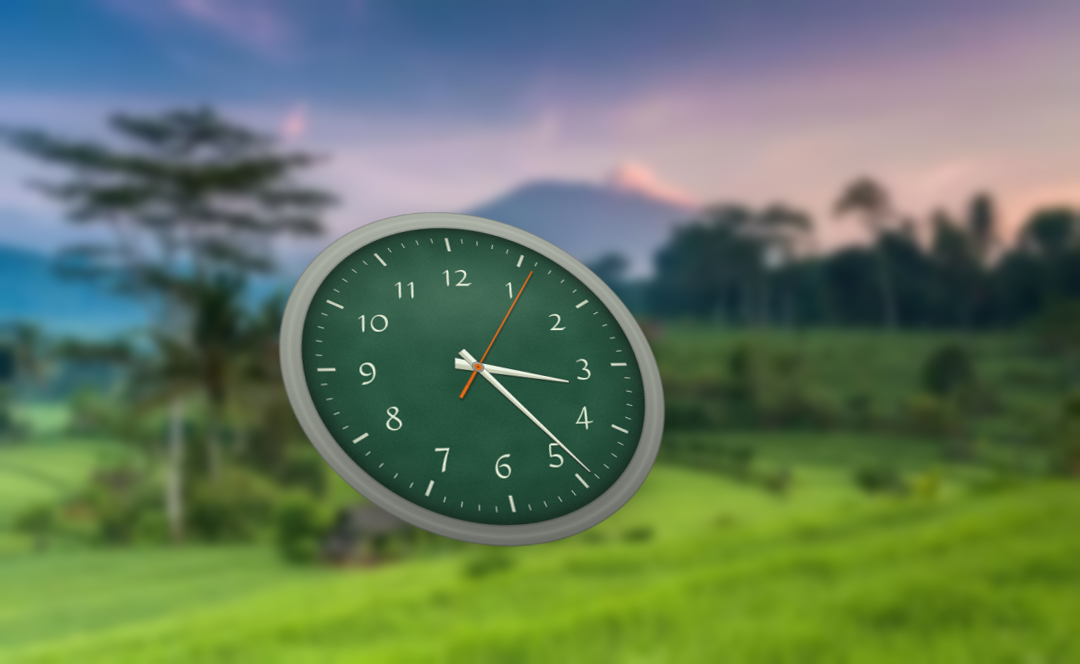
3:24:06
